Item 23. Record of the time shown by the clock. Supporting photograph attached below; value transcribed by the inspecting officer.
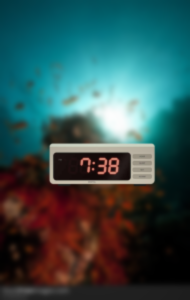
7:38
